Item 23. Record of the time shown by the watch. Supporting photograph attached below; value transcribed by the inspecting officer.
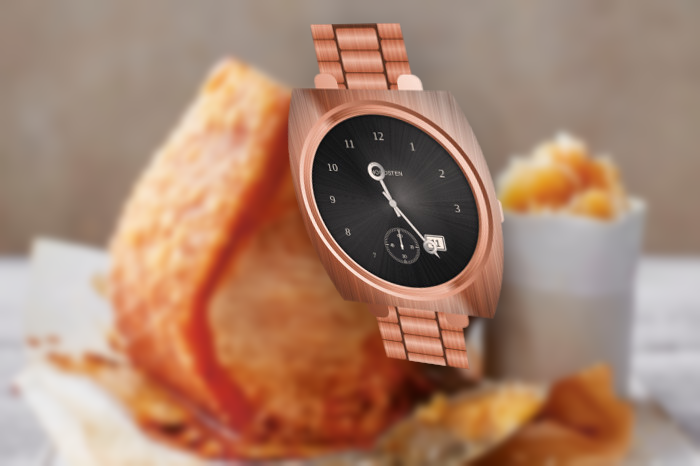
11:24
